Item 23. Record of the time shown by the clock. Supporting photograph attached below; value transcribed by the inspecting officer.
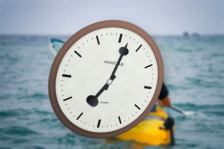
7:02
